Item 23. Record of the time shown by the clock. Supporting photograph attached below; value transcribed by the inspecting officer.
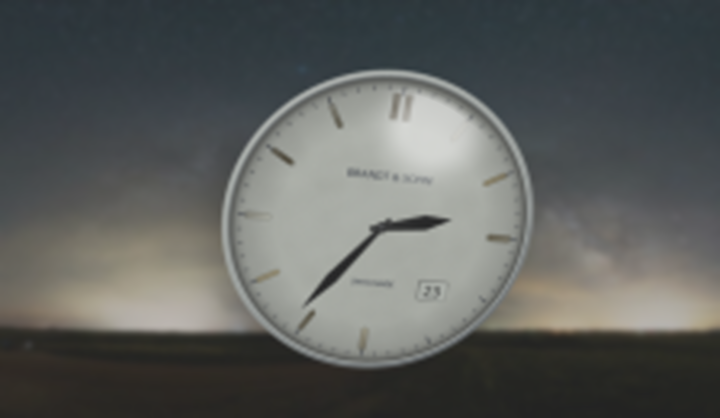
2:36
